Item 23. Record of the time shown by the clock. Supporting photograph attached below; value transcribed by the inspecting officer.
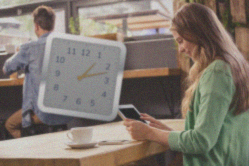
1:12
